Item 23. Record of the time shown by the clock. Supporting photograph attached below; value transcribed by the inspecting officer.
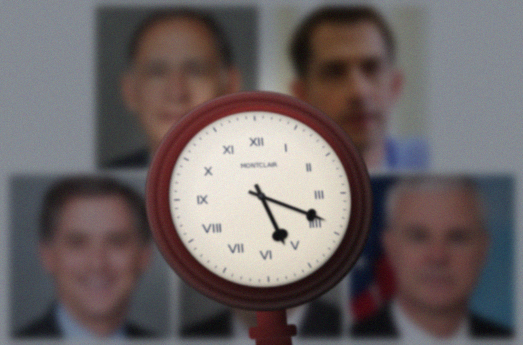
5:19
